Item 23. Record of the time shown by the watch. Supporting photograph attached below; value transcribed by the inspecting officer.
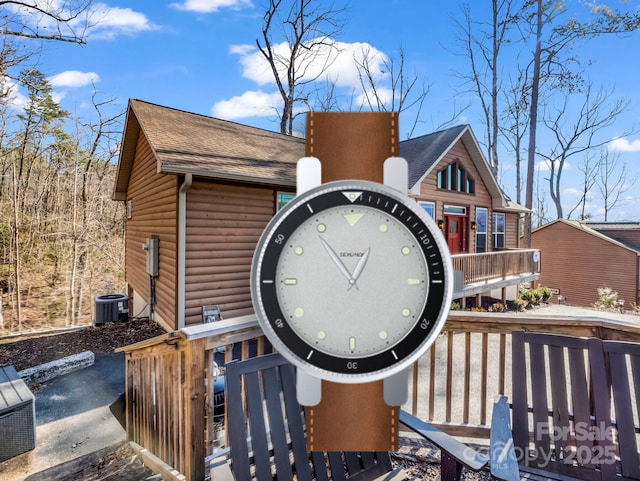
12:54
